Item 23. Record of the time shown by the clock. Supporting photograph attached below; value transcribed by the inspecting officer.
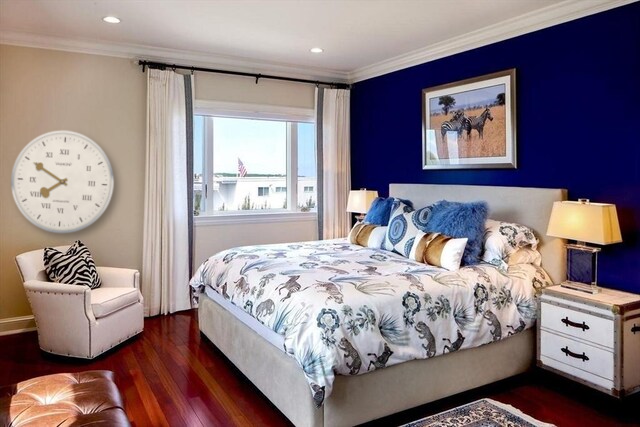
7:50
